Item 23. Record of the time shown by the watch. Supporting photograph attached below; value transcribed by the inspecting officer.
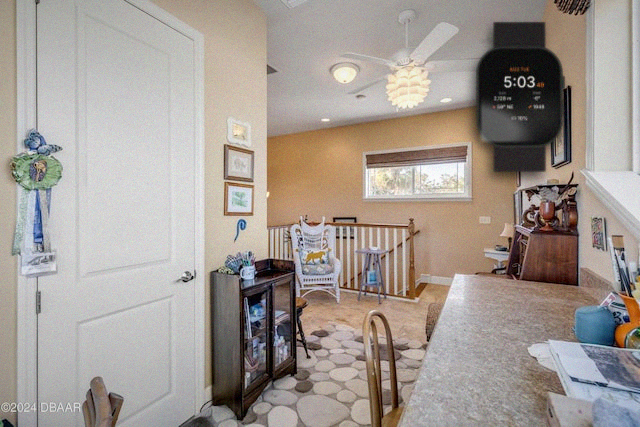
5:03
